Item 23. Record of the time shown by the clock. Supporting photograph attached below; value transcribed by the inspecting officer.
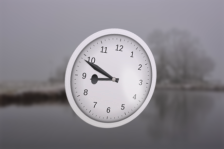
8:49
